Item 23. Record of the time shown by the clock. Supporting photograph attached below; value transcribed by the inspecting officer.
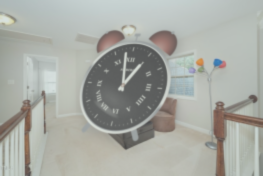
12:58
